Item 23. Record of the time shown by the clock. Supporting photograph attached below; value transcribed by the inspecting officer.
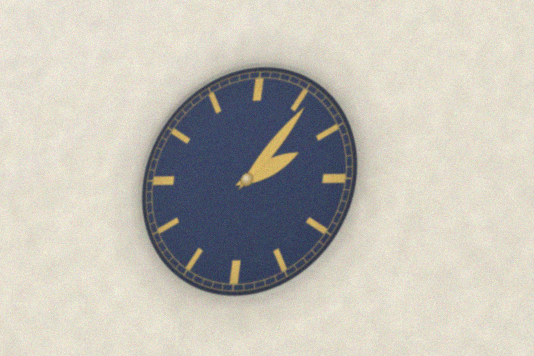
2:06
